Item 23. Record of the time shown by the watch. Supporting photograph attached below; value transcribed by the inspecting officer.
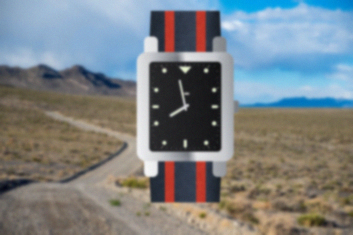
7:58
